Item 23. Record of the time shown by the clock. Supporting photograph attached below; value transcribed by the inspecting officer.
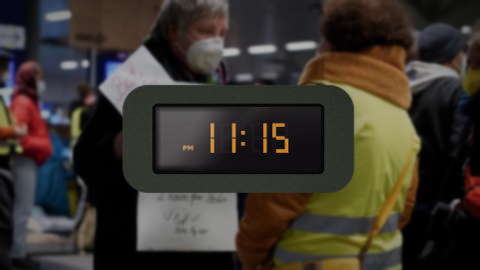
11:15
